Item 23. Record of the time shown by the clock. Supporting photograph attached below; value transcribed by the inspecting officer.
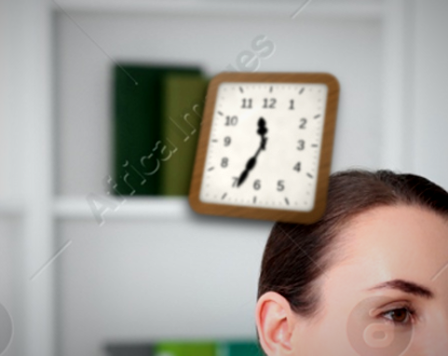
11:34
